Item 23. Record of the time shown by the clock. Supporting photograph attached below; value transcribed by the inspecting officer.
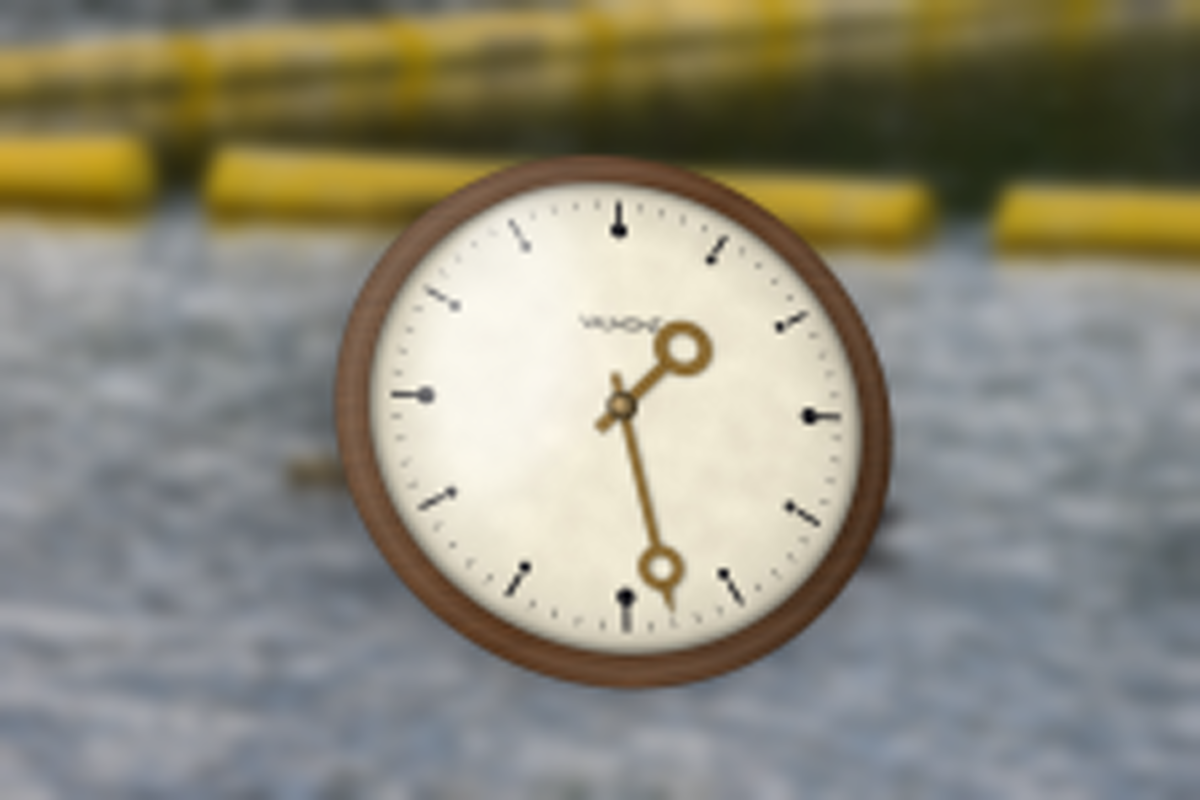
1:28
